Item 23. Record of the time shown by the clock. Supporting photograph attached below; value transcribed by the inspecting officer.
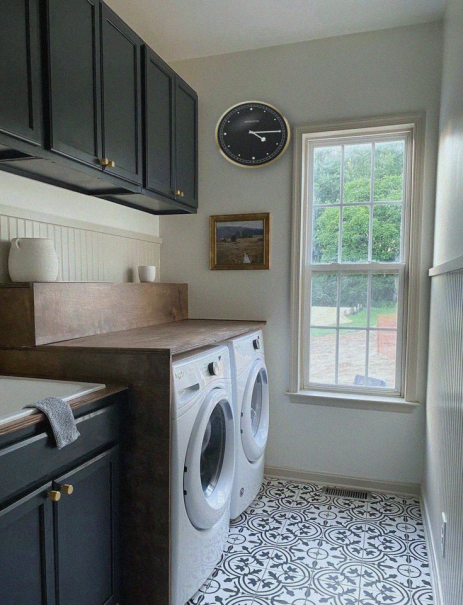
4:15
